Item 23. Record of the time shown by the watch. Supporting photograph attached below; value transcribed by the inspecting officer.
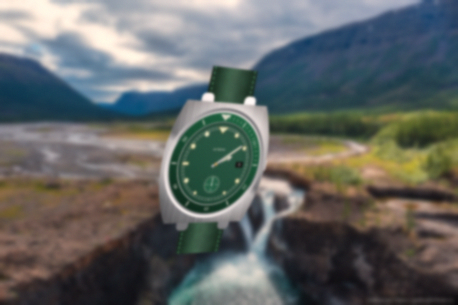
2:09
